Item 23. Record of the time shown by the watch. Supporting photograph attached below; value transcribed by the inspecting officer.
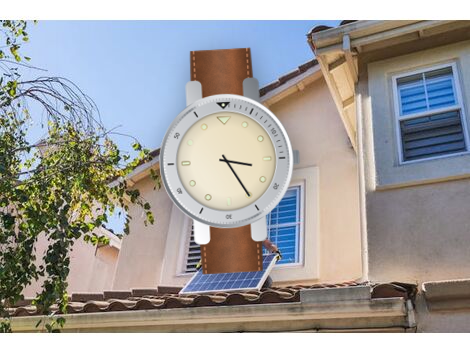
3:25
